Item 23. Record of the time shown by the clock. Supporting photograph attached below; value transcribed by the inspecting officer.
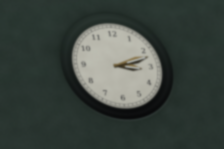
3:12
